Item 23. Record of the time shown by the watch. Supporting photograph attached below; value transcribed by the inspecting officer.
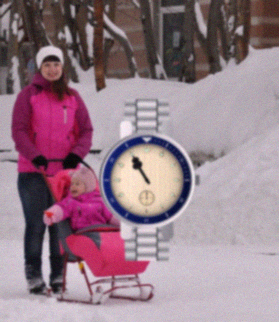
10:55
